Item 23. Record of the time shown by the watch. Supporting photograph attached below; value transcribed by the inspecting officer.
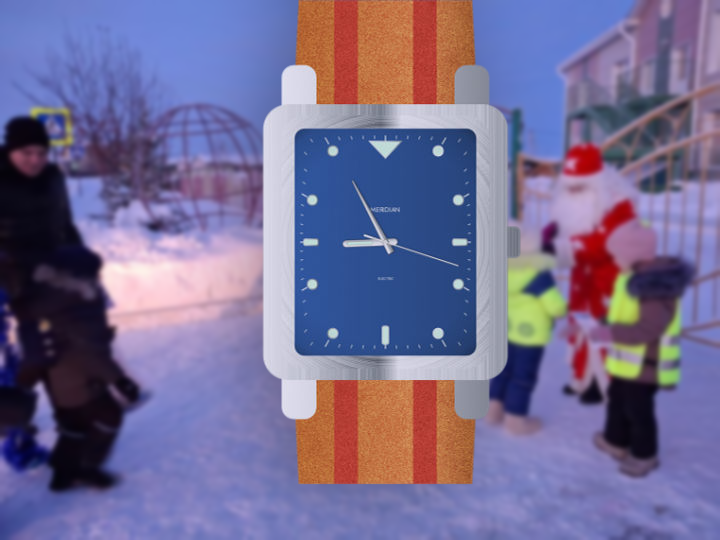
8:55:18
